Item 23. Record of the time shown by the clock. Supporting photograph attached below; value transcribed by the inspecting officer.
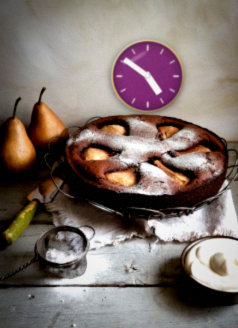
4:51
